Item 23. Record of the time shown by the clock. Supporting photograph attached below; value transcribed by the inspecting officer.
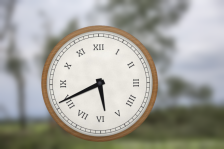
5:41
